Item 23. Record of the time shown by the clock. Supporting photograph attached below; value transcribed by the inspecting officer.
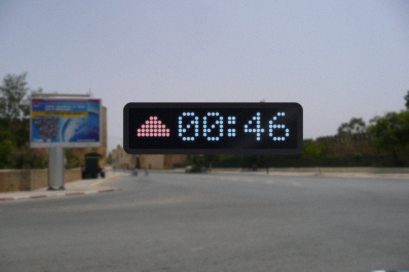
0:46
